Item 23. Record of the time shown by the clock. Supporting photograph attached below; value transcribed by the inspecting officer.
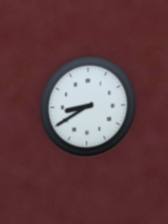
8:40
